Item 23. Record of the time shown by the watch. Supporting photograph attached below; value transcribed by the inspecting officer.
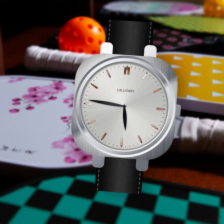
5:46
